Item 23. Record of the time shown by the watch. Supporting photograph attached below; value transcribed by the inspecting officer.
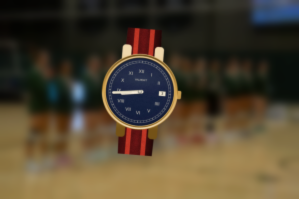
8:44
